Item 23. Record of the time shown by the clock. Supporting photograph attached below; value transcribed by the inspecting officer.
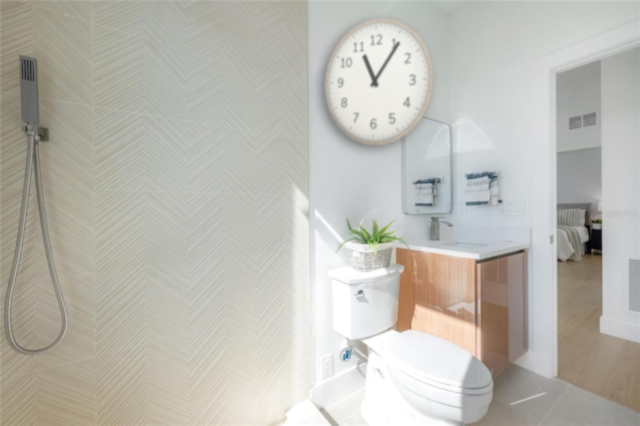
11:06
